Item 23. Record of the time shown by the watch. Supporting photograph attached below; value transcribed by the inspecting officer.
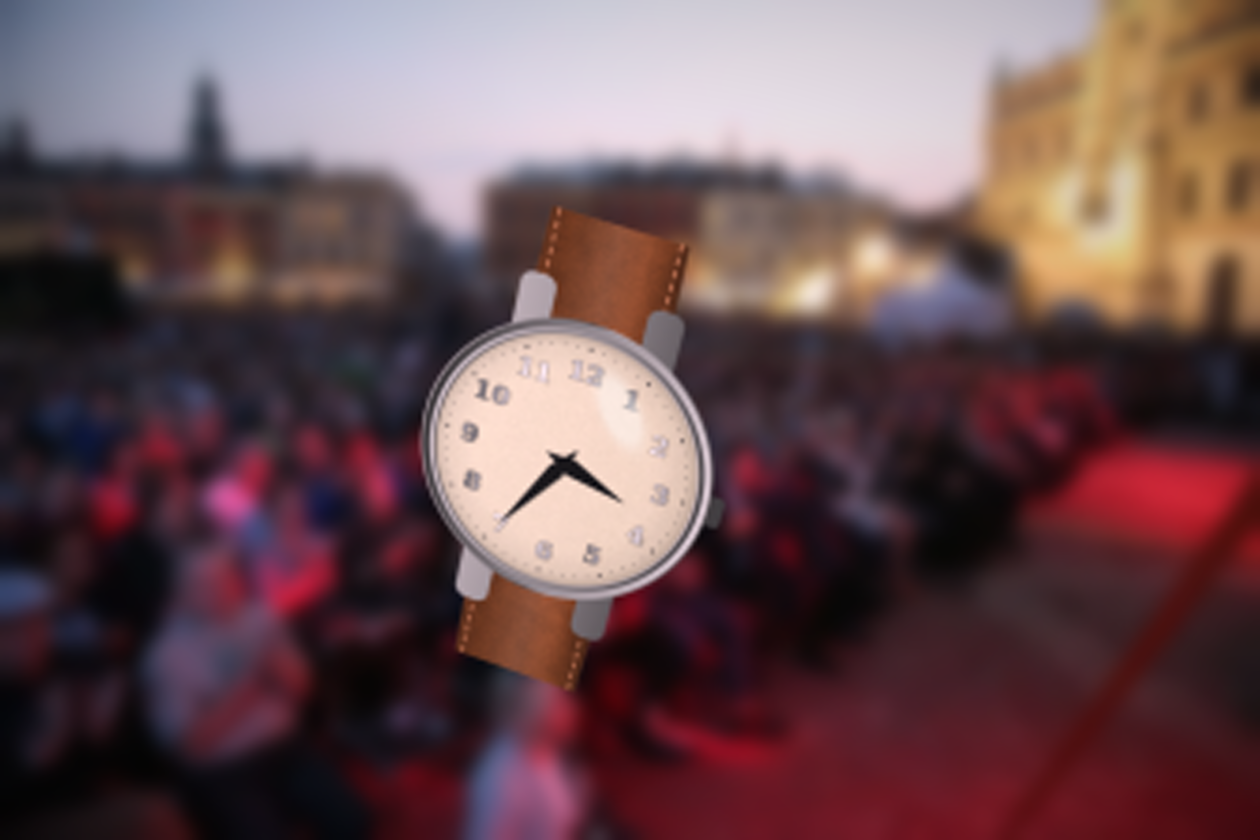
3:35
